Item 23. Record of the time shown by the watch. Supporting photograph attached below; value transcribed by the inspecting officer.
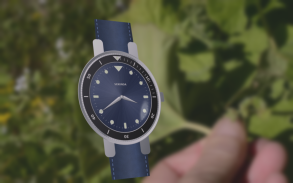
3:40
